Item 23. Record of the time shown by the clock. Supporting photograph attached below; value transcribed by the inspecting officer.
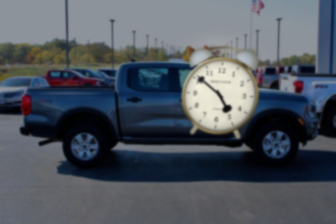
4:51
